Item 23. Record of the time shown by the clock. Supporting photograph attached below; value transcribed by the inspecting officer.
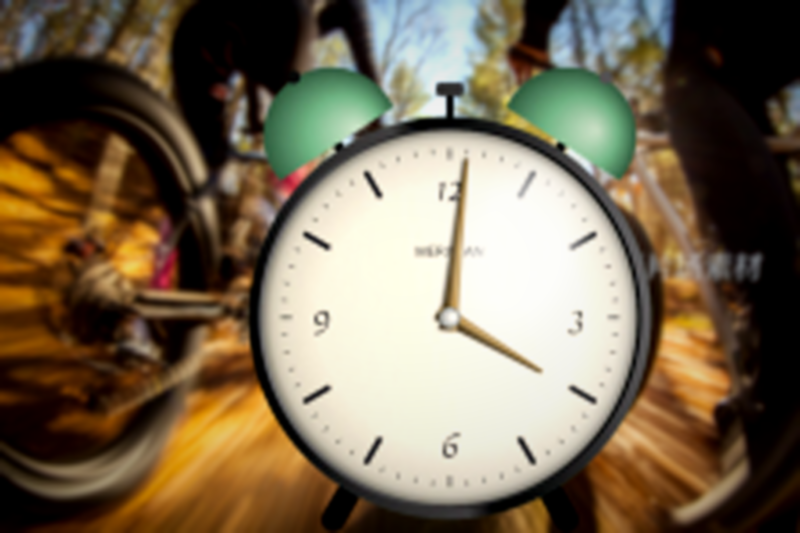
4:01
